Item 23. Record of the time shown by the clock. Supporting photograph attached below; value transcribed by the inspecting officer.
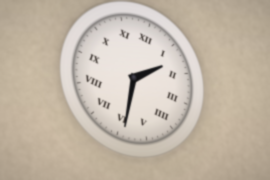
1:29
